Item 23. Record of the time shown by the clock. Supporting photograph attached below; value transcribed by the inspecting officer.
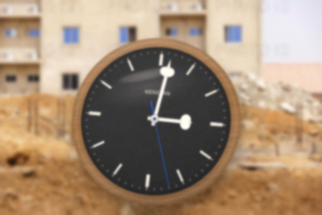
3:01:27
